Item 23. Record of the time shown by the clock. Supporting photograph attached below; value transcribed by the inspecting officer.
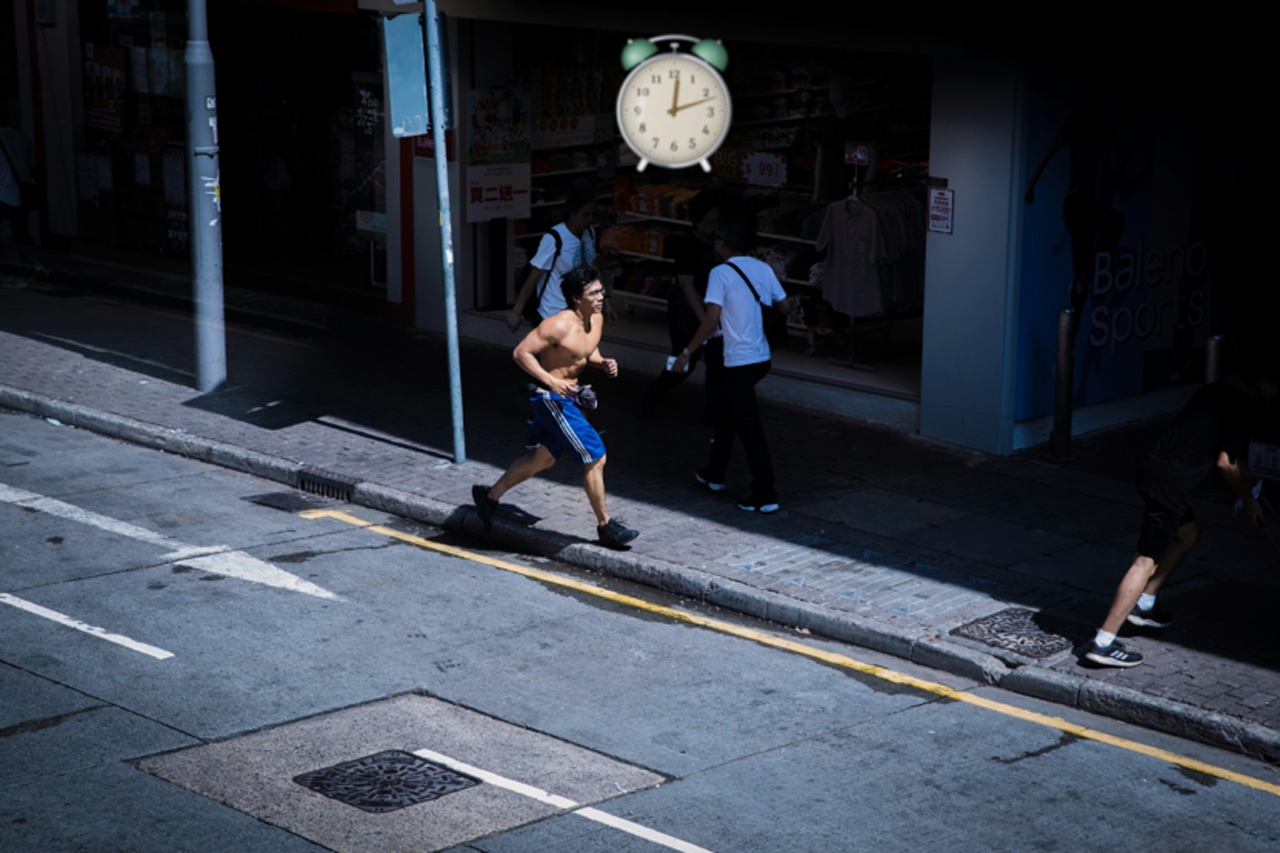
12:12
